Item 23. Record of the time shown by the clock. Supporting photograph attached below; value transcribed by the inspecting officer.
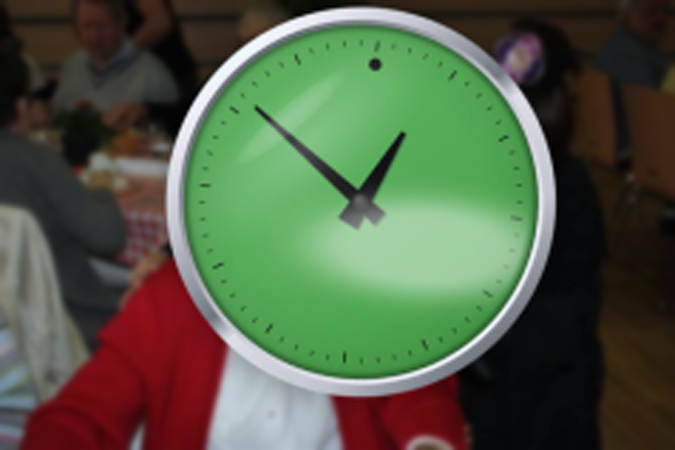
12:51
